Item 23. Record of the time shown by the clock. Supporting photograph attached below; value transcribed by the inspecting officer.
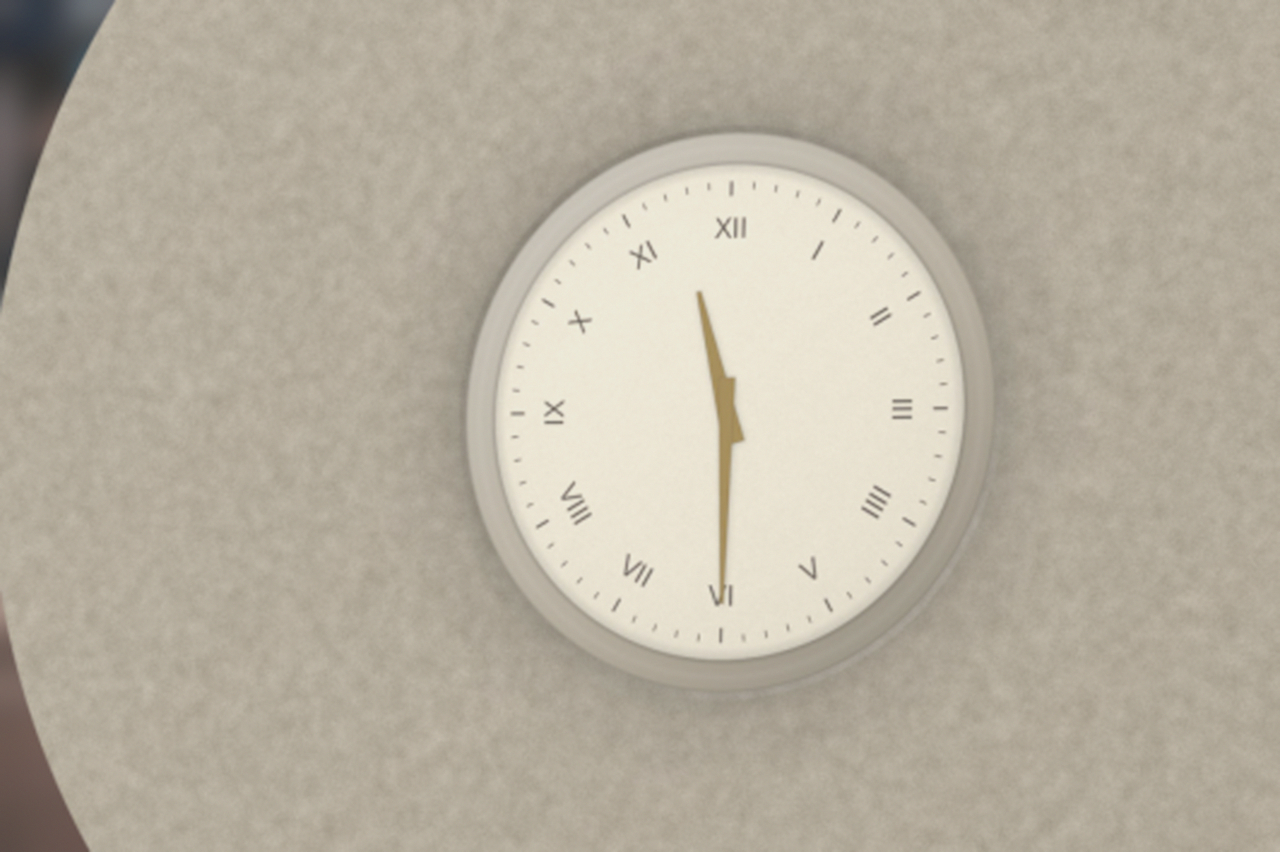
11:30
